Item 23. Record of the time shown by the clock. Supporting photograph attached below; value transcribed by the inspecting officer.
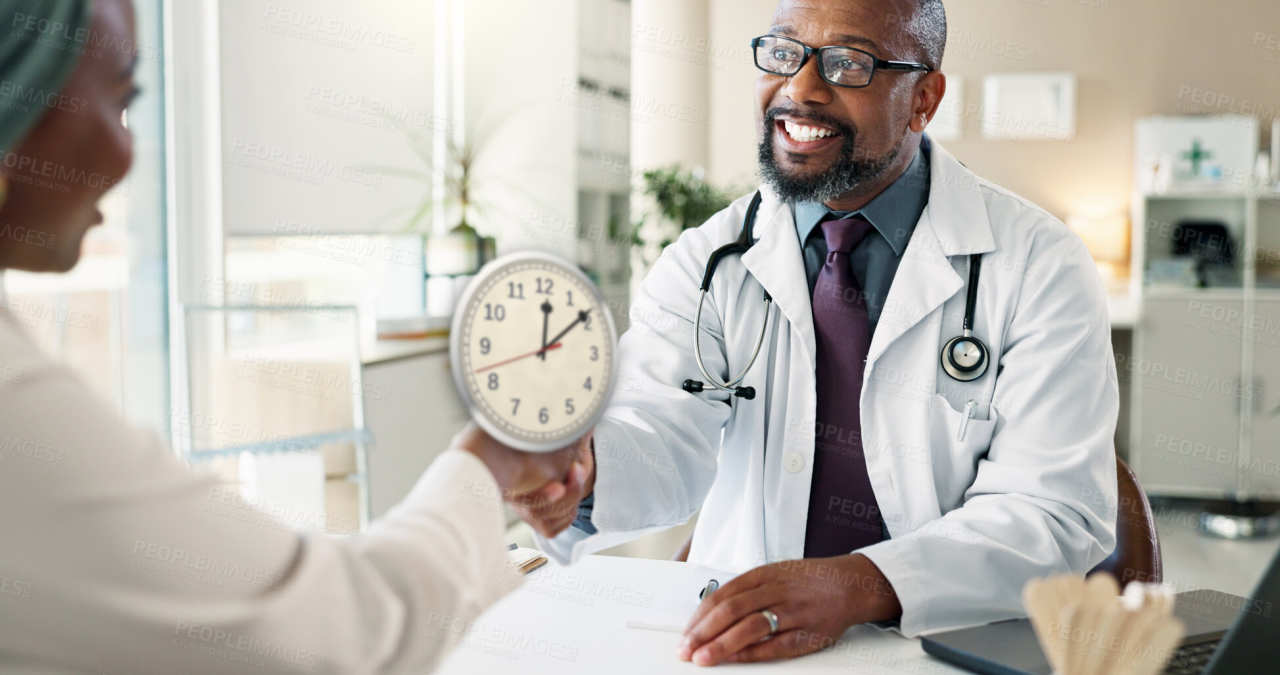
12:08:42
